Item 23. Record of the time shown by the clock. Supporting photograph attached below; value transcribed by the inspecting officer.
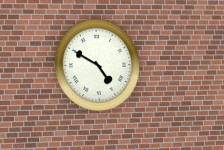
4:50
